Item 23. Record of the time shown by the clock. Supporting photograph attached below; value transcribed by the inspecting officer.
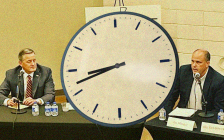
8:42
